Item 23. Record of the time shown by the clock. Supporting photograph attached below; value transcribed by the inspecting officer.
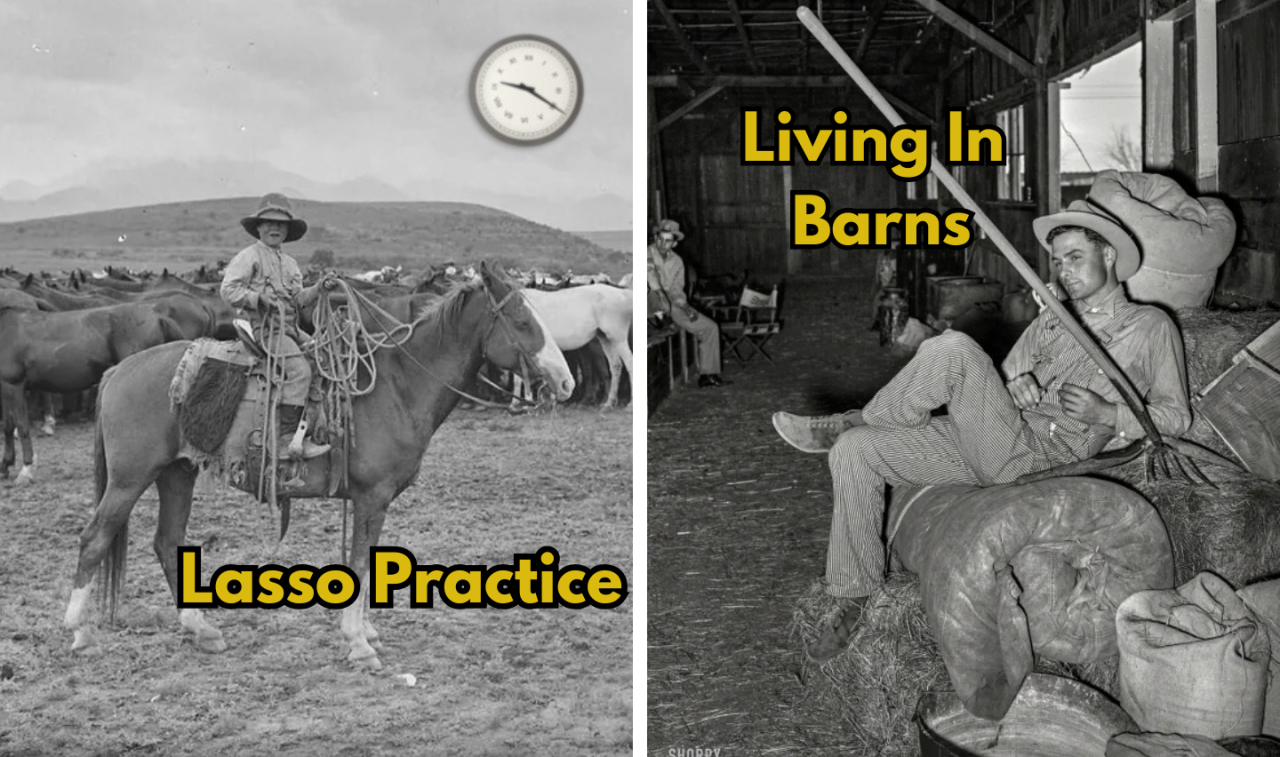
9:20
